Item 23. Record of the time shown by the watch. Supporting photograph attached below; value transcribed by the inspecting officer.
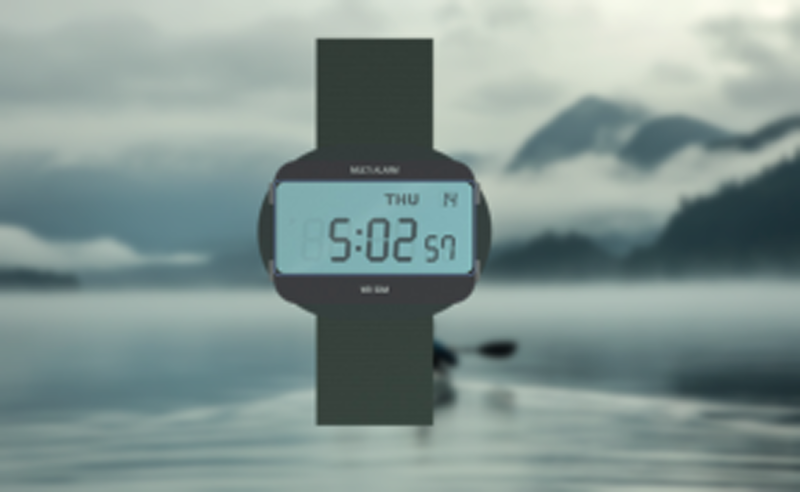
5:02:57
